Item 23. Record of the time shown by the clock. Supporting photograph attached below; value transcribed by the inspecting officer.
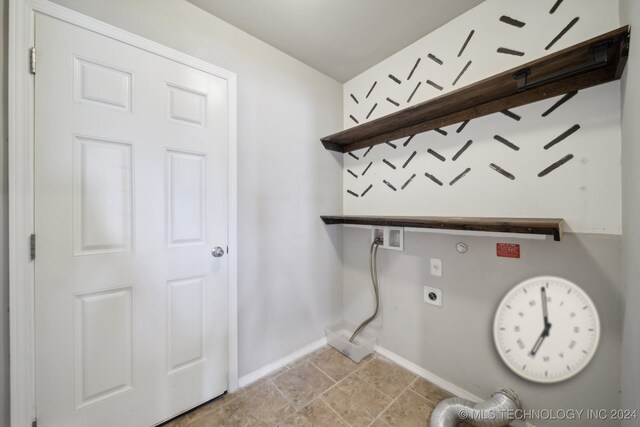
6:59
